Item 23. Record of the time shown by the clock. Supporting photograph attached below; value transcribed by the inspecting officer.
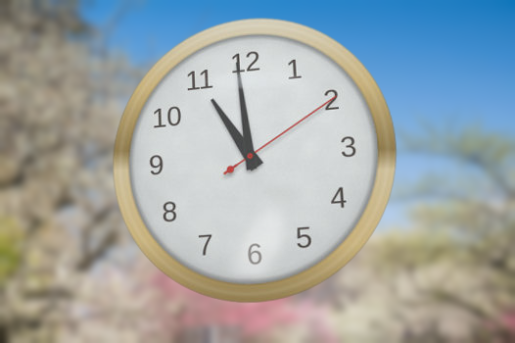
10:59:10
